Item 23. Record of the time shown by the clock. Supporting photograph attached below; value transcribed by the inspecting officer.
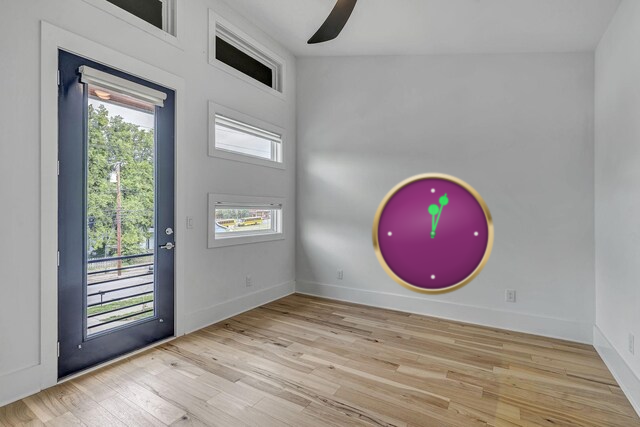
12:03
